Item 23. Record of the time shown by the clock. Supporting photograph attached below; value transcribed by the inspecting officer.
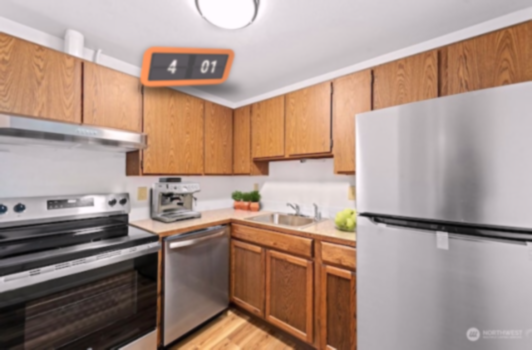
4:01
